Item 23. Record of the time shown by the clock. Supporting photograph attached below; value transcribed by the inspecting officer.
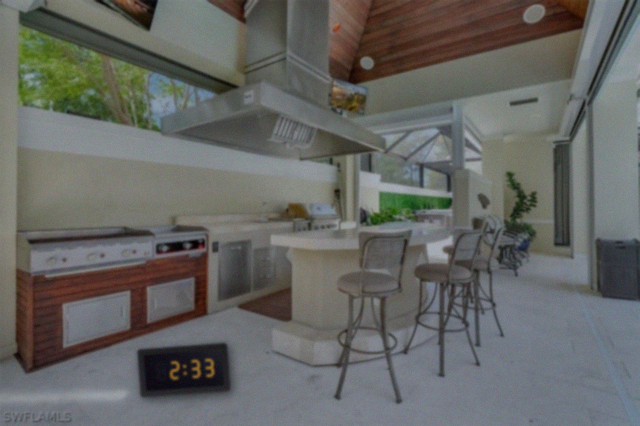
2:33
